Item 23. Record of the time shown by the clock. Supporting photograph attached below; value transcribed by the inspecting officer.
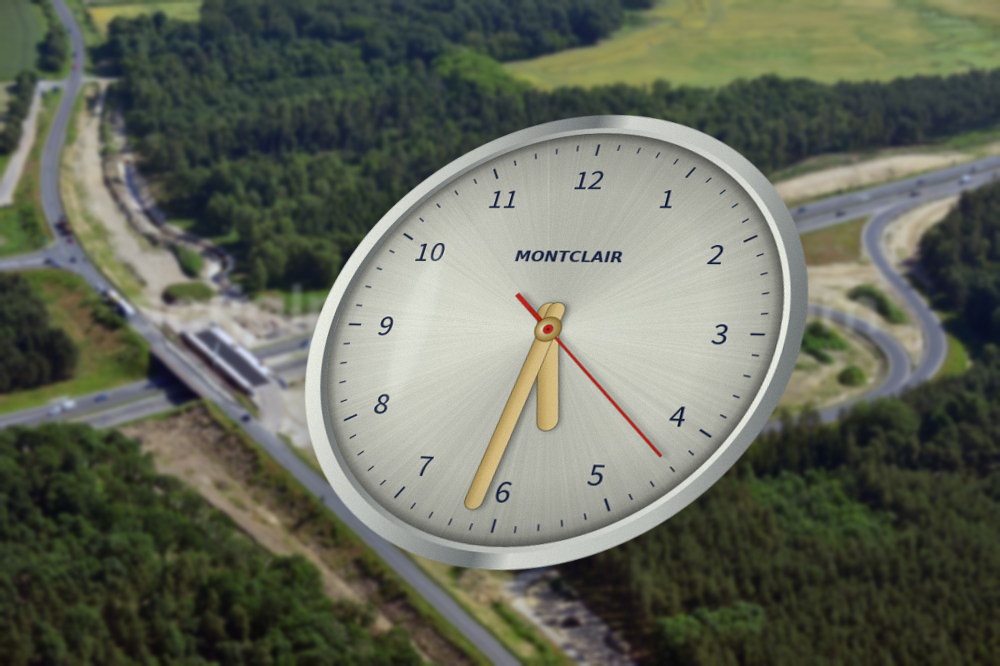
5:31:22
